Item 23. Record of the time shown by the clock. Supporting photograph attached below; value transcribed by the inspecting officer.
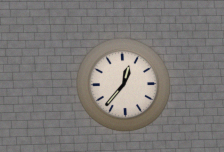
12:37
